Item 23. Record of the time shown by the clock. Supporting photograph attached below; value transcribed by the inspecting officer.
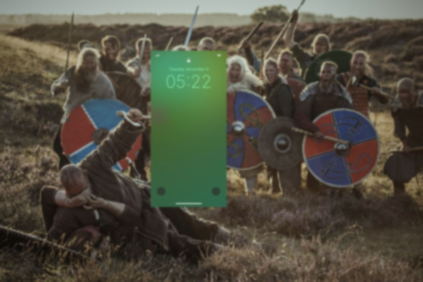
5:22
